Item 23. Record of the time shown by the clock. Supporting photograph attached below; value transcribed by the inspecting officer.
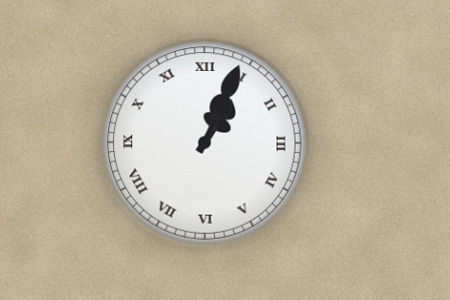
1:04
